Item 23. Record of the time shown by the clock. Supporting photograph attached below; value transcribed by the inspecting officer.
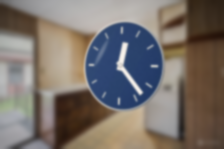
12:23
